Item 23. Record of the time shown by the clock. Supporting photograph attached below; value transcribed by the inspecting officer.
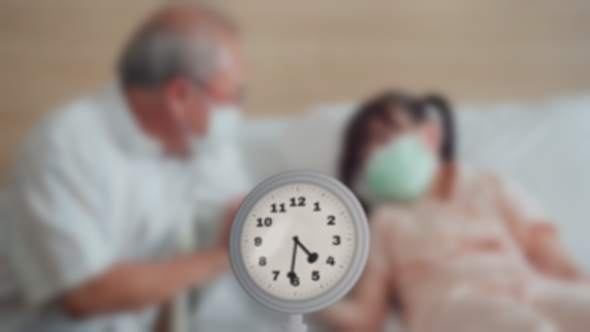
4:31
